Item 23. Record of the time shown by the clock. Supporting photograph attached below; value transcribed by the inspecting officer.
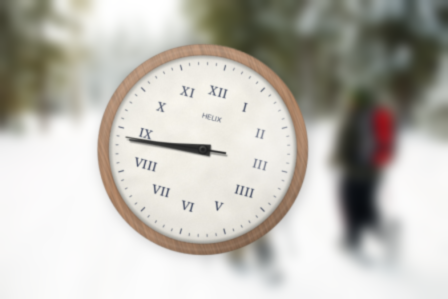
8:43:44
